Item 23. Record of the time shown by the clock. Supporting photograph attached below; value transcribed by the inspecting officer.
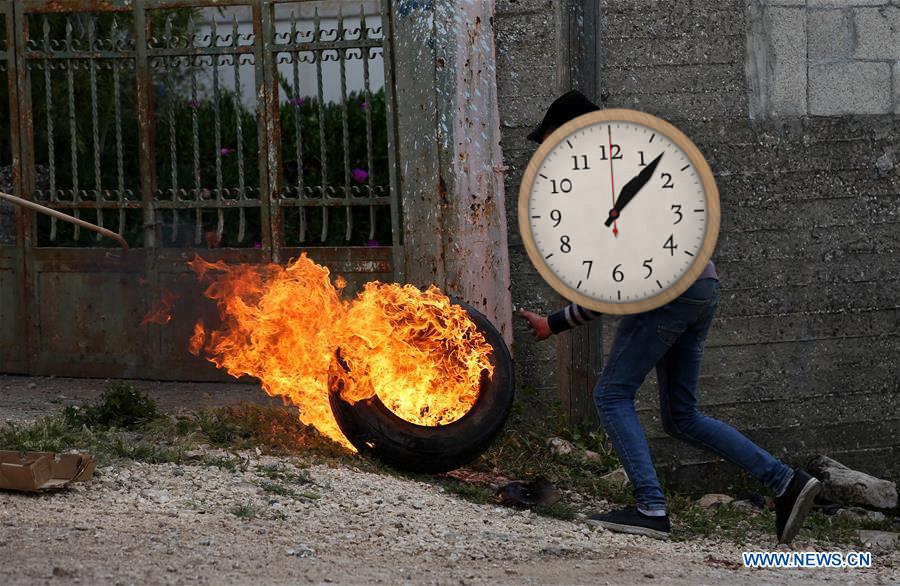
1:07:00
